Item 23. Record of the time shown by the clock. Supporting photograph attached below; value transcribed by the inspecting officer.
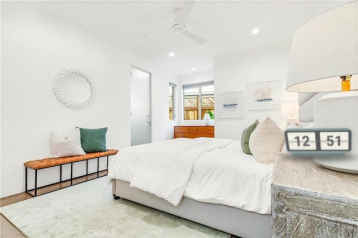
12:51
